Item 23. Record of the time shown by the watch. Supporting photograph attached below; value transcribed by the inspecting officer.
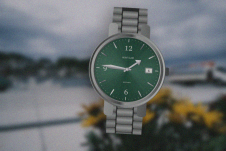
1:46
